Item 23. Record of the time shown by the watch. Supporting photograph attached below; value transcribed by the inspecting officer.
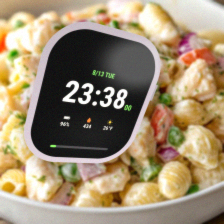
23:38
